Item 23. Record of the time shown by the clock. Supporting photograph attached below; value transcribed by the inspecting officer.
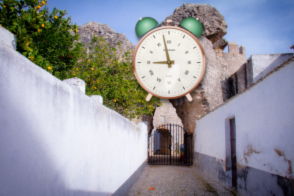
8:58
